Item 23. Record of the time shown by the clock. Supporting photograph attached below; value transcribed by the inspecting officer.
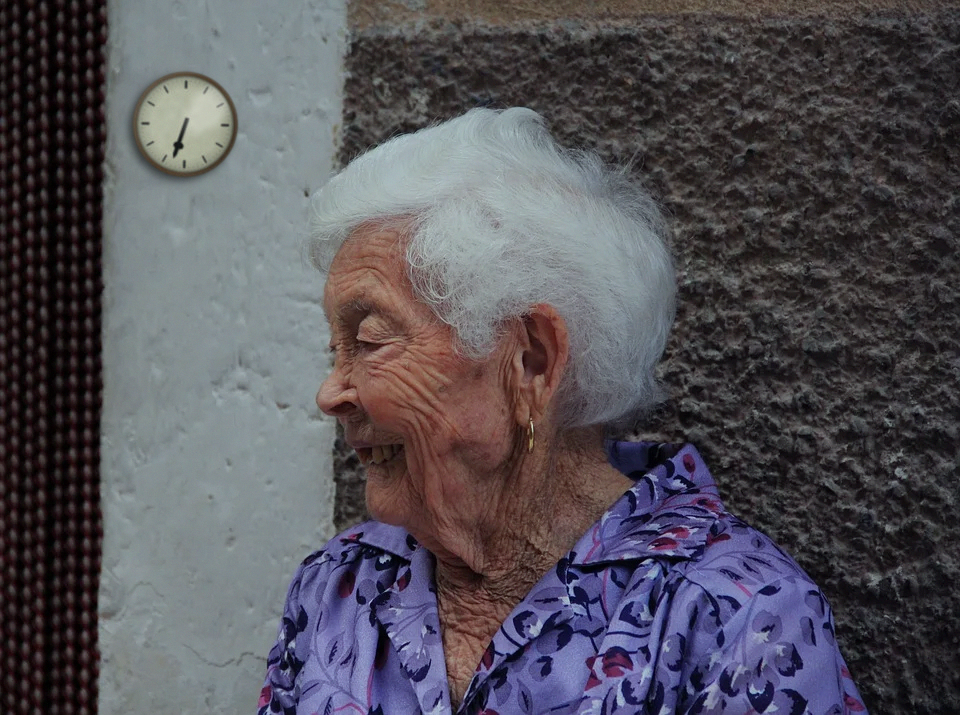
6:33
